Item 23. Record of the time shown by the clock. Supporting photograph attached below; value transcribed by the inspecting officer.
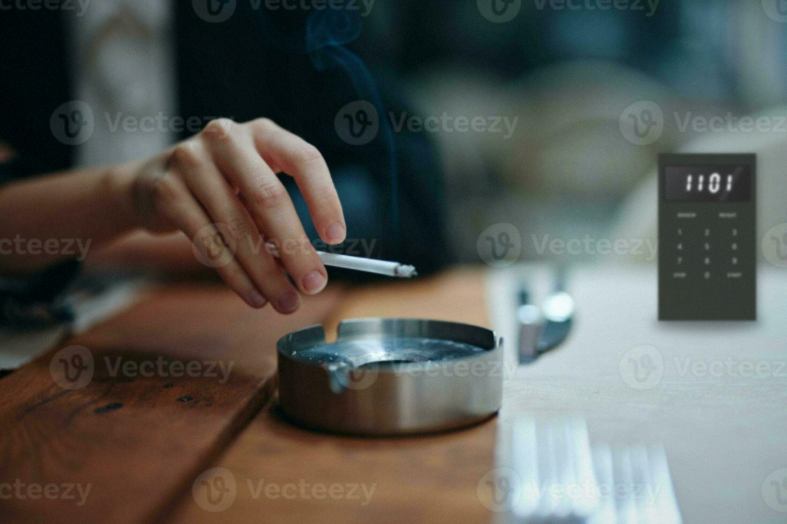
11:01
